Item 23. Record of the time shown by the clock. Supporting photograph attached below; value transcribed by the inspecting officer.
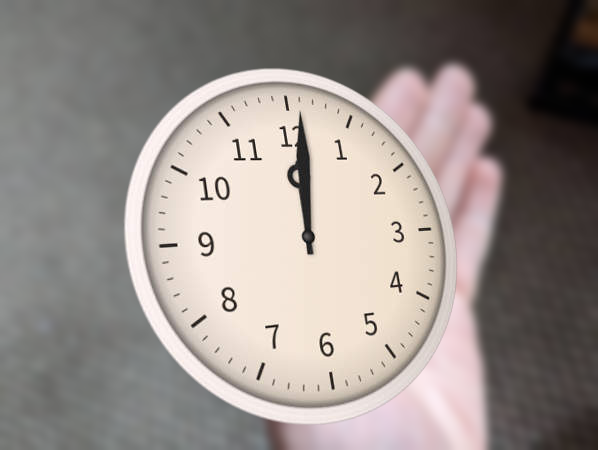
12:01
